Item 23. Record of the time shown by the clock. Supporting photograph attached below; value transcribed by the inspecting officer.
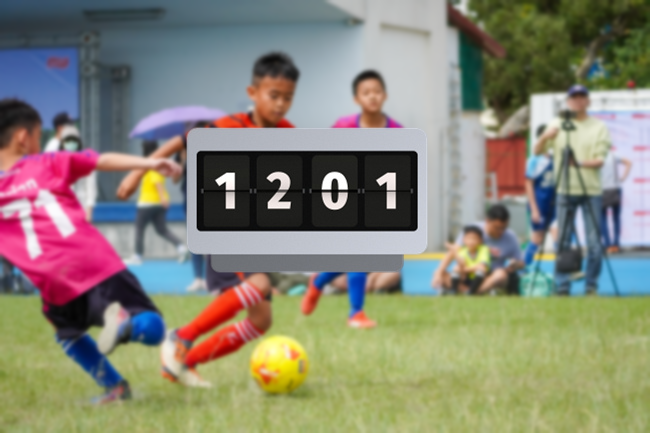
12:01
